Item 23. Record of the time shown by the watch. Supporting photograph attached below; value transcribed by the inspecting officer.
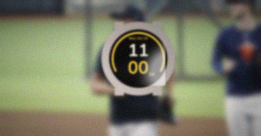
11:00
